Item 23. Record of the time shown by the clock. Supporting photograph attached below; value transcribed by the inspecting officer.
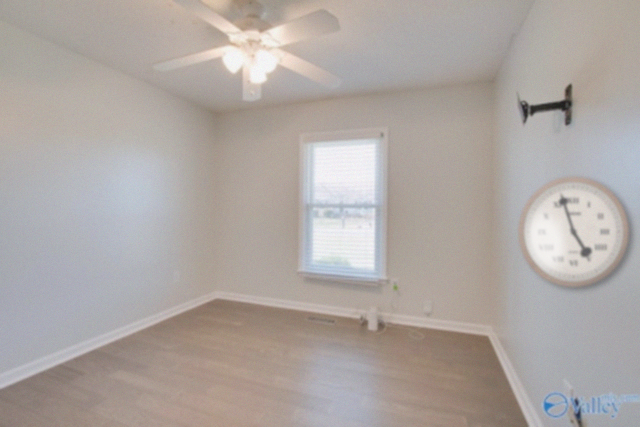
4:57
